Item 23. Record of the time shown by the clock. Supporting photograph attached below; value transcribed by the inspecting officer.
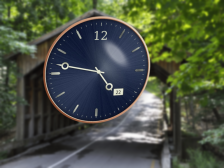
4:47
